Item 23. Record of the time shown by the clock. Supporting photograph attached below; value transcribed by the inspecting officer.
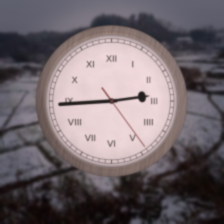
2:44:24
